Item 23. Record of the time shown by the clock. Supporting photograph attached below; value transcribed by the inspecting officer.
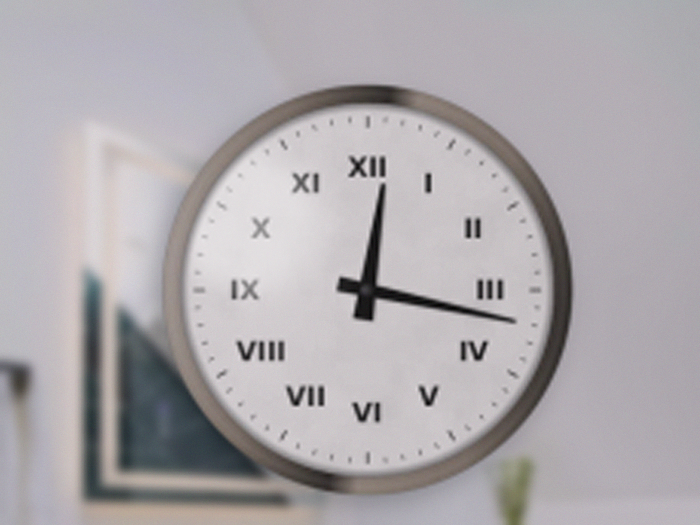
12:17
